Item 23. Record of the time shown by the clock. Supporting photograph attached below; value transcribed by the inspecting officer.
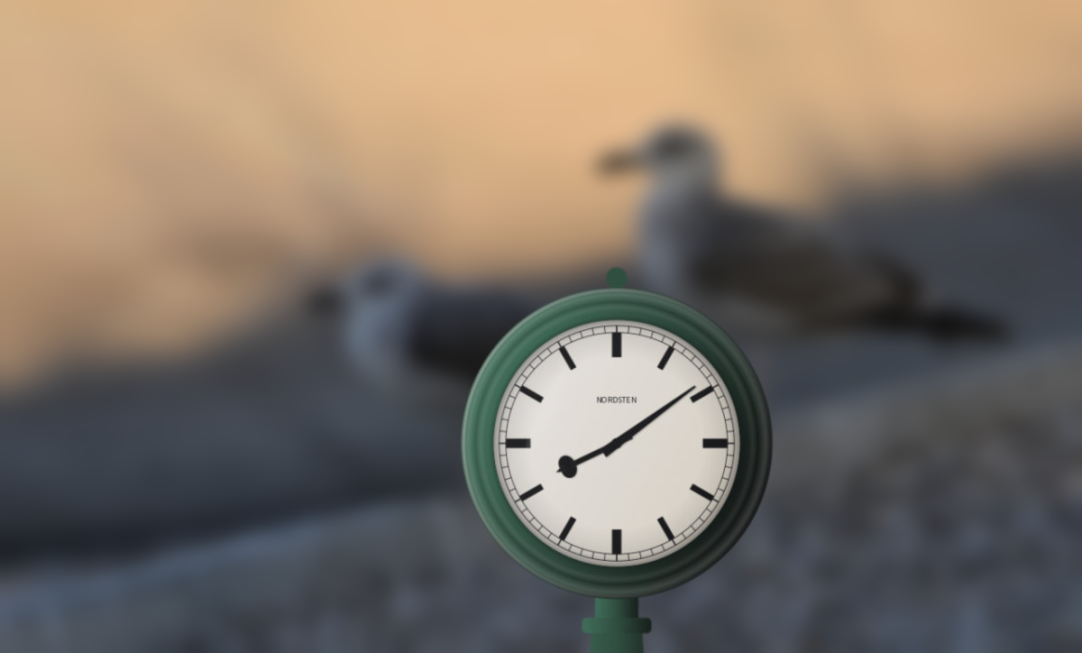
8:09
